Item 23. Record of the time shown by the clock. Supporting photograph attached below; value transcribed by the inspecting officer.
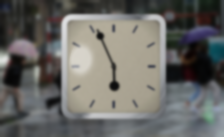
5:56
